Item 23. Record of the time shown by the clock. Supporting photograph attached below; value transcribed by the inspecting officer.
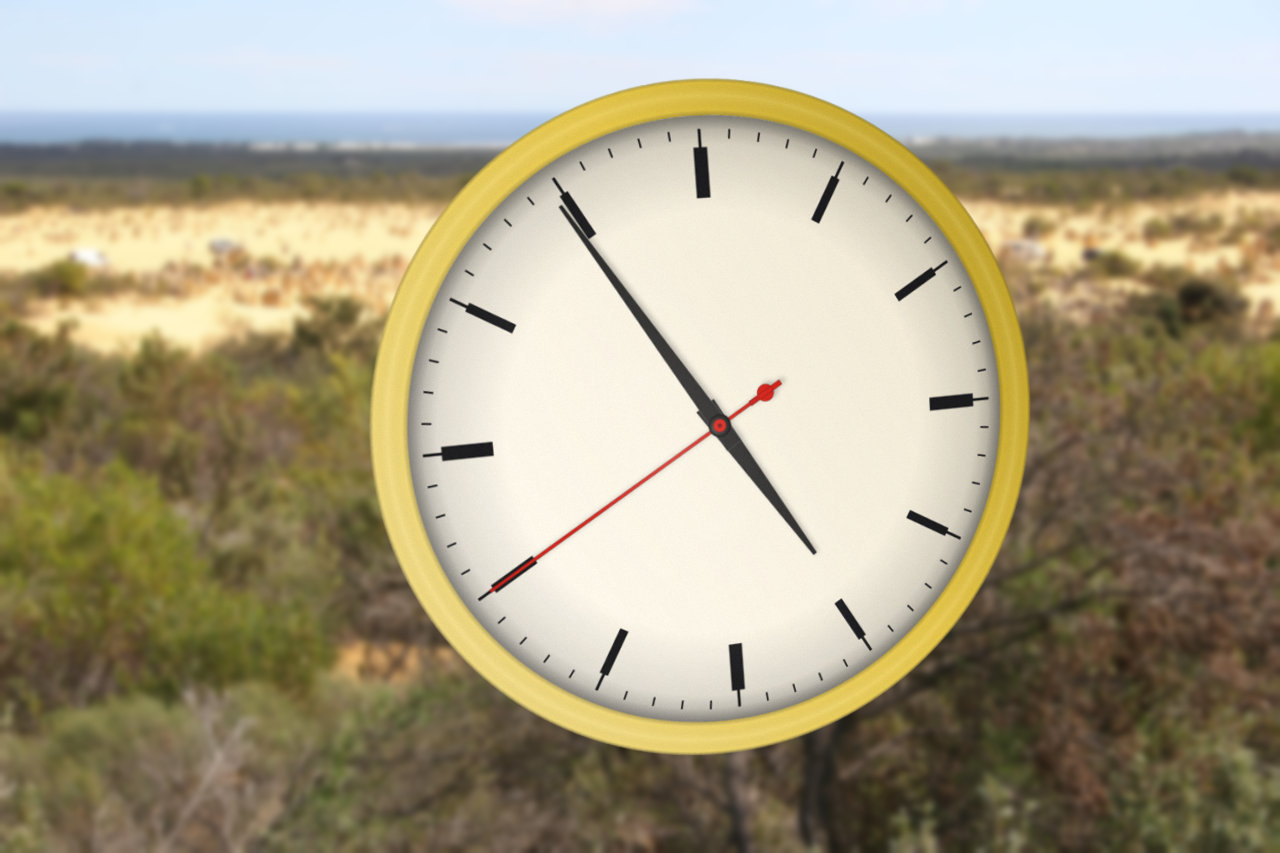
4:54:40
